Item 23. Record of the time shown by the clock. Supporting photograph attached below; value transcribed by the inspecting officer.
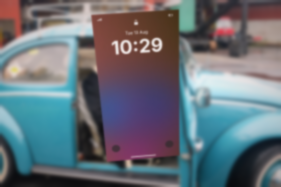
10:29
